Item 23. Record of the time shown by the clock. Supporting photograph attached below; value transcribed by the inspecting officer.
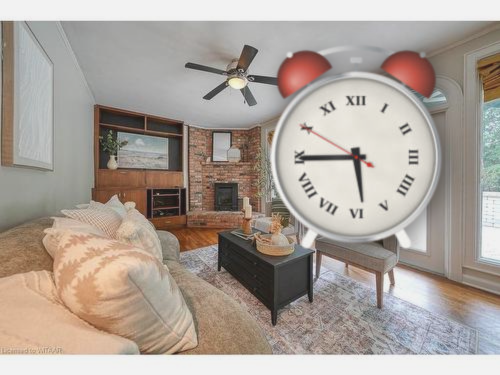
5:44:50
